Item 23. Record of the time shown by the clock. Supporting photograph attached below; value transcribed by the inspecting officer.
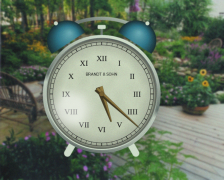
5:22
